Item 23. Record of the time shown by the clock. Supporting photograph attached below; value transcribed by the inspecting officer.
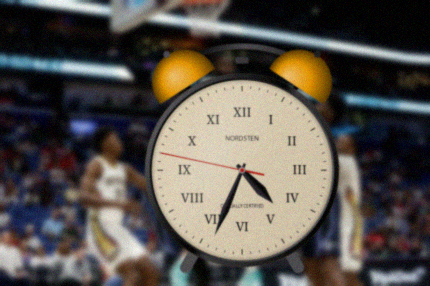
4:33:47
